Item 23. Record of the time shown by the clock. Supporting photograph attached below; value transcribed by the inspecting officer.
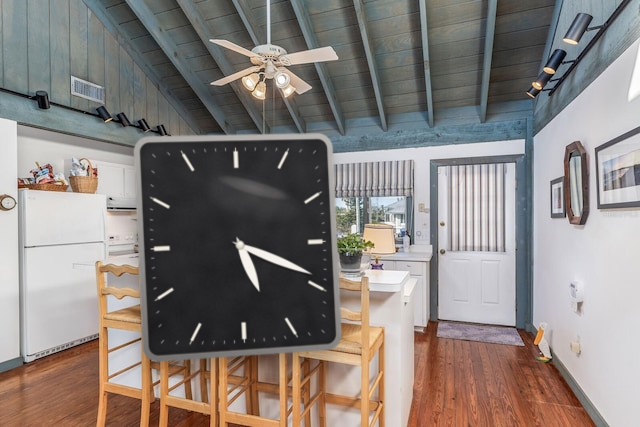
5:19
